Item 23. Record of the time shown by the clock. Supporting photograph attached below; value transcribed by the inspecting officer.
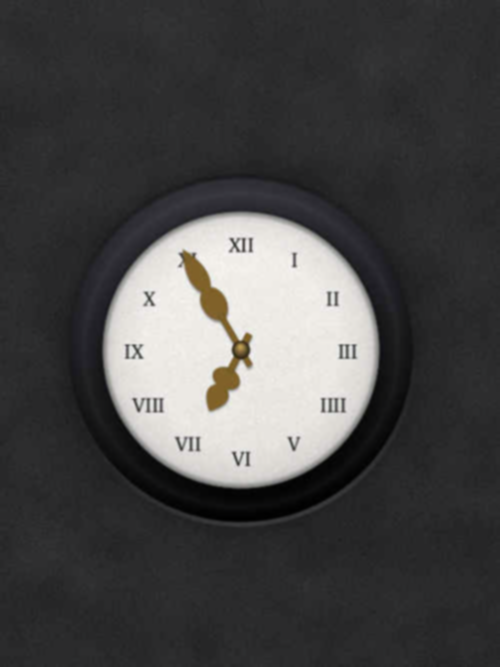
6:55
